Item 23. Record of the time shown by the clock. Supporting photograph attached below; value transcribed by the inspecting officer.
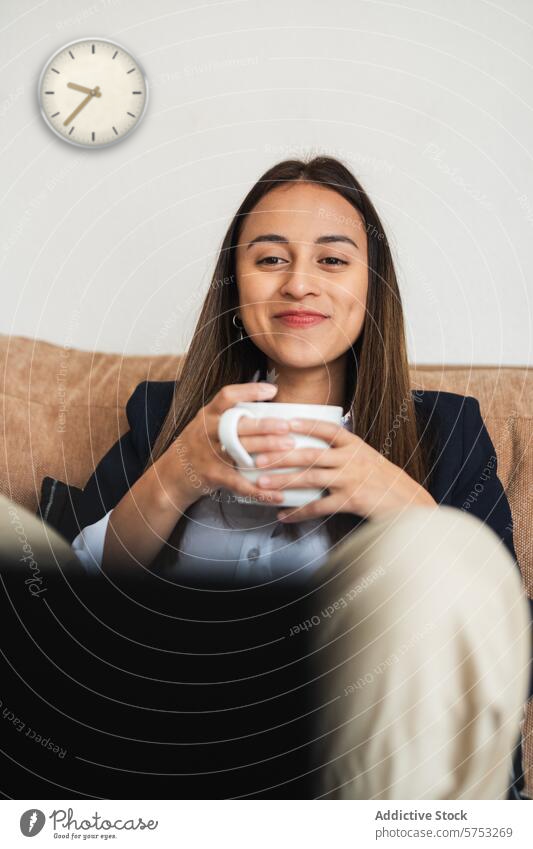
9:37
